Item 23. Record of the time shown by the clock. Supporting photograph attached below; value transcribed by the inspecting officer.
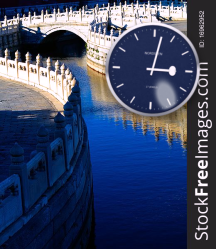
3:02
